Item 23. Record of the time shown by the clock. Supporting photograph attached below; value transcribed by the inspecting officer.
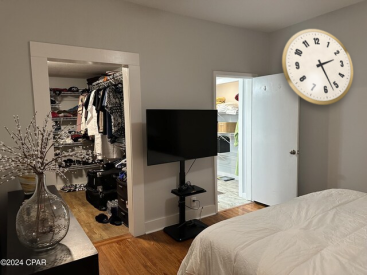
2:27
